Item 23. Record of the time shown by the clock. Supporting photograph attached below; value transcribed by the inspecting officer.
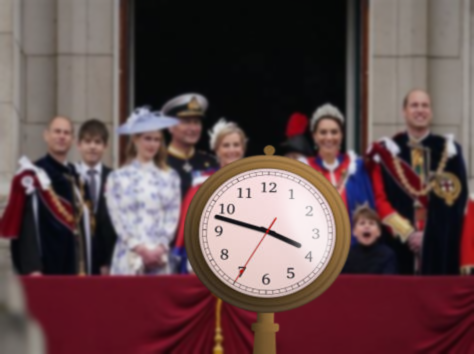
3:47:35
